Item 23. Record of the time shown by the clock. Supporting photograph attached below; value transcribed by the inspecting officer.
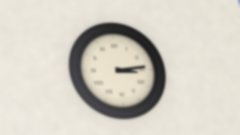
3:14
